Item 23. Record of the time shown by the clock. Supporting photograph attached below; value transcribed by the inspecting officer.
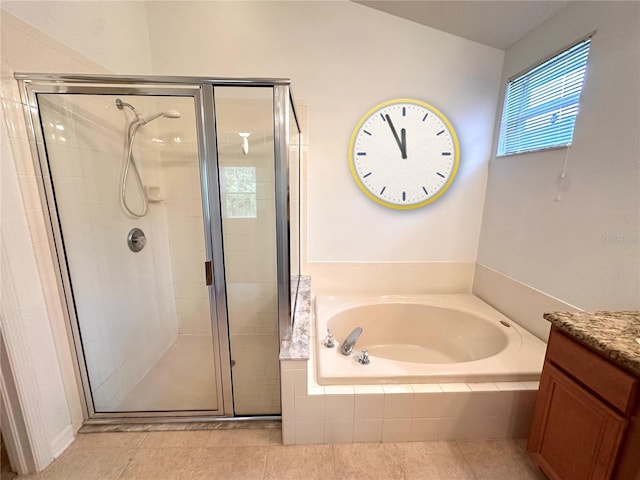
11:56
